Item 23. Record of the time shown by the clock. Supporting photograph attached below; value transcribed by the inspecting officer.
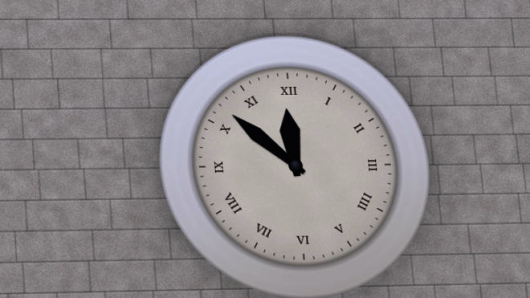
11:52
